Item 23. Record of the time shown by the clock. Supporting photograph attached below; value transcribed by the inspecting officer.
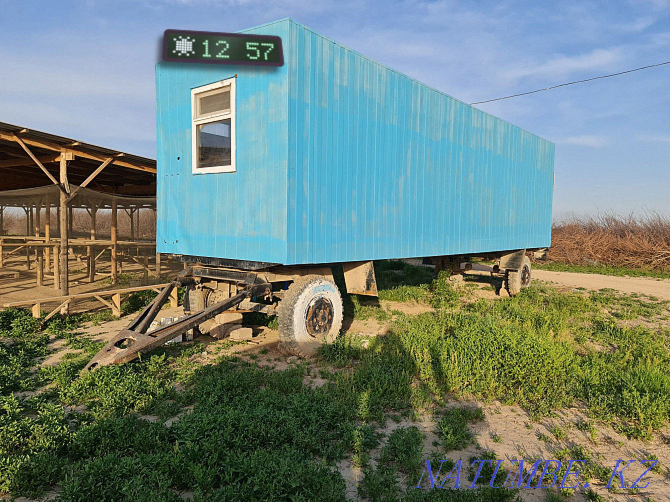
12:57
